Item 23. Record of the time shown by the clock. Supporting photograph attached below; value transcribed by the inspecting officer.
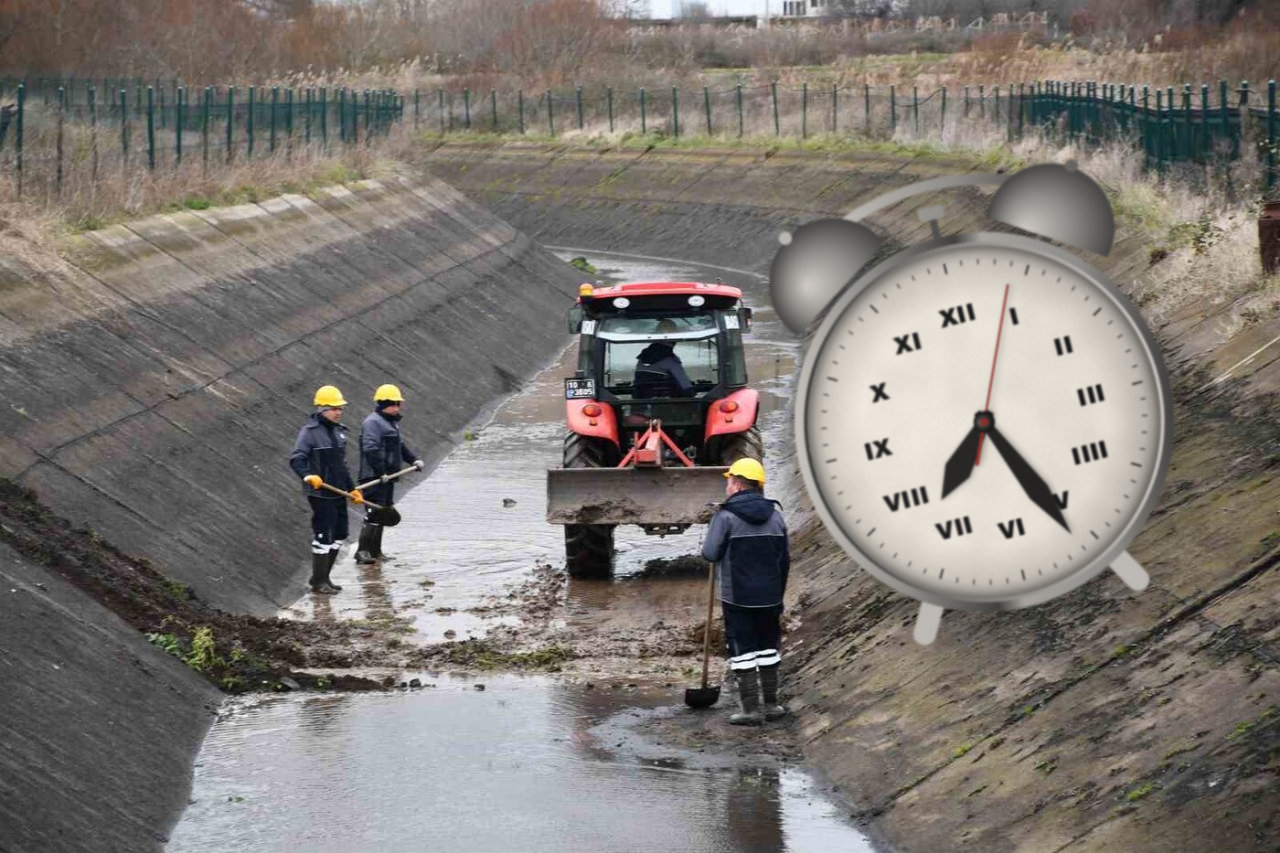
7:26:04
